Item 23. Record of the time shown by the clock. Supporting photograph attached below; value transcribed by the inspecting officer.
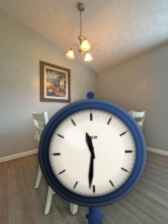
11:31
